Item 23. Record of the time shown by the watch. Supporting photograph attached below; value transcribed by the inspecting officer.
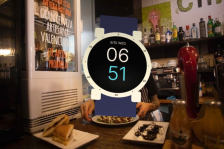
6:51
